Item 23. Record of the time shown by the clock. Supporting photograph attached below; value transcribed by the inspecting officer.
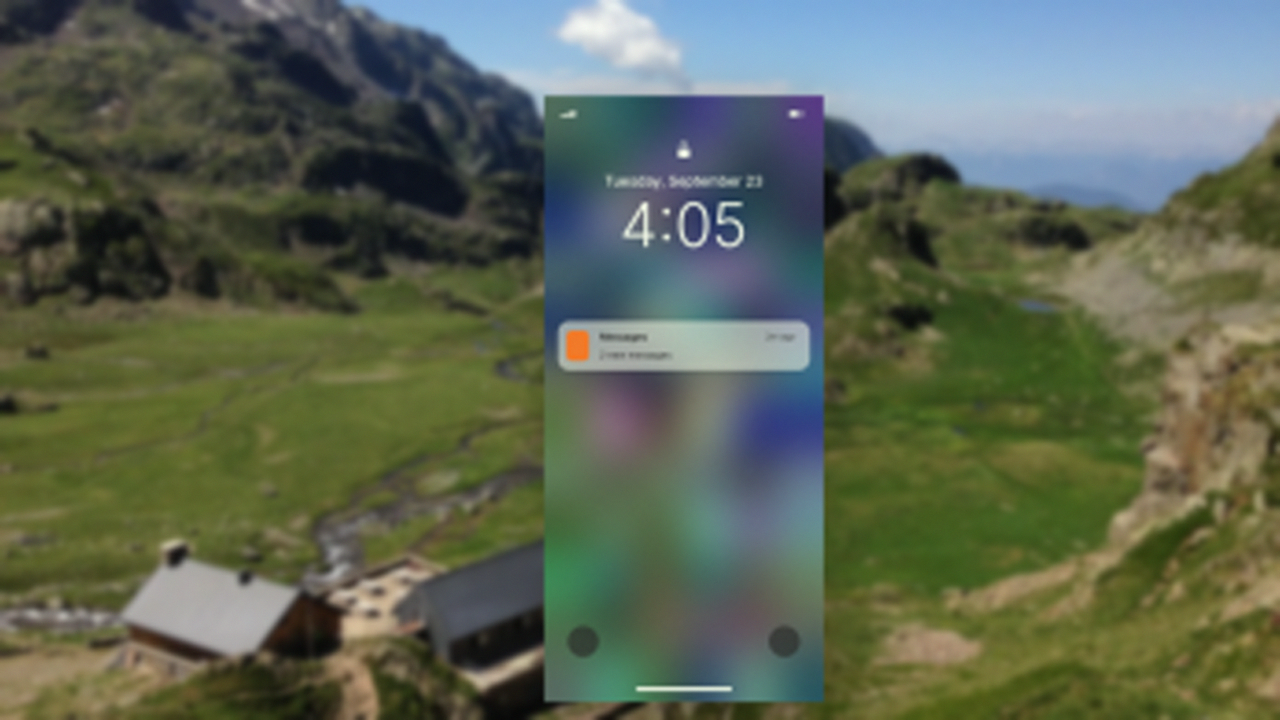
4:05
